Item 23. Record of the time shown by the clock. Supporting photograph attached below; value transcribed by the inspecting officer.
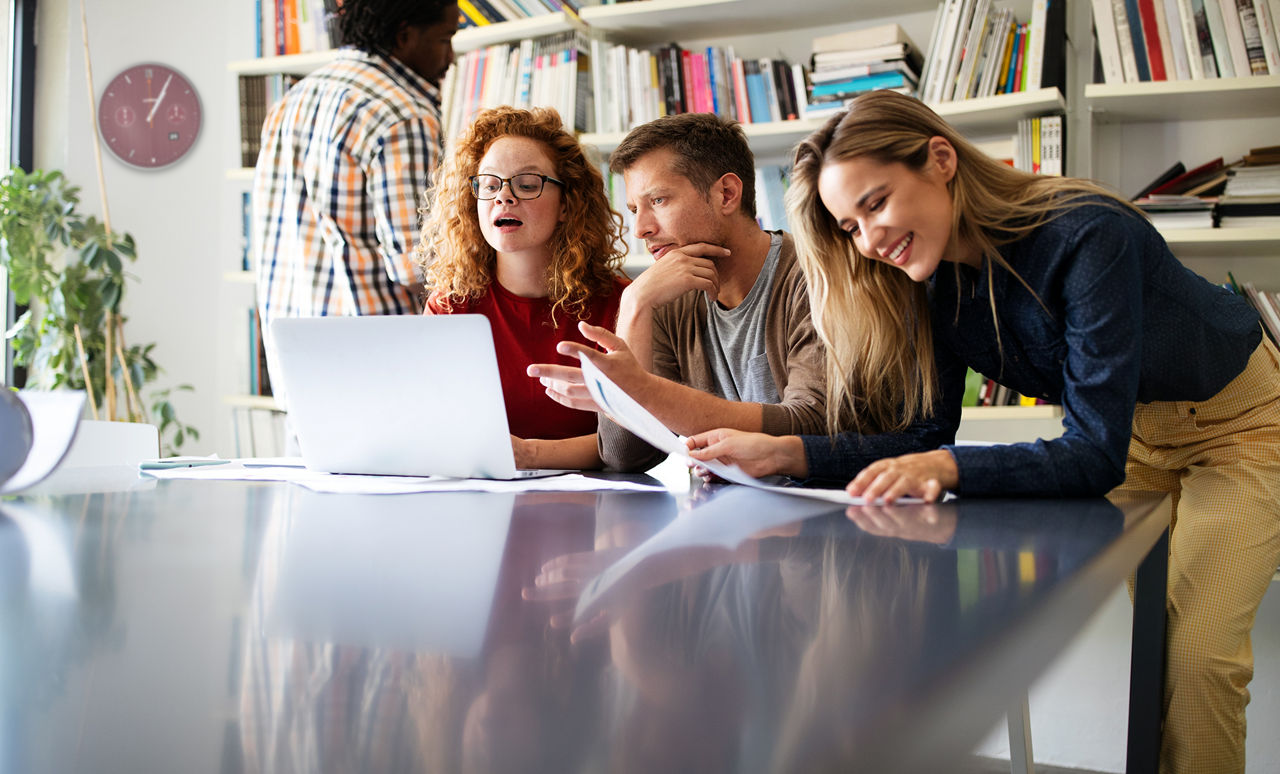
1:05
